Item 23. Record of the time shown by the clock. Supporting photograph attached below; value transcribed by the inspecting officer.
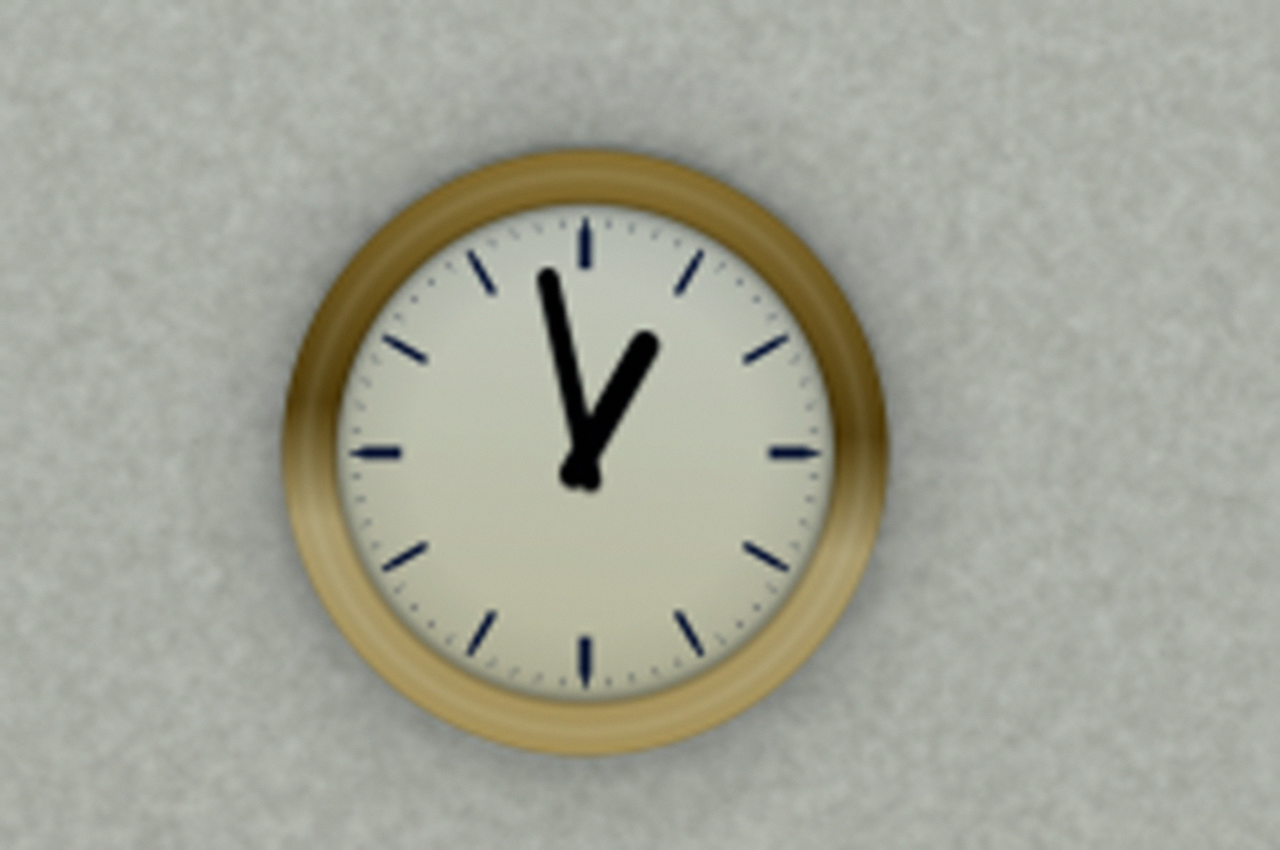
12:58
